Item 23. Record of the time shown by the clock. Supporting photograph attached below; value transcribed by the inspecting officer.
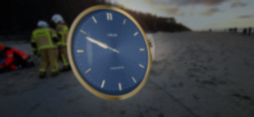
9:49
